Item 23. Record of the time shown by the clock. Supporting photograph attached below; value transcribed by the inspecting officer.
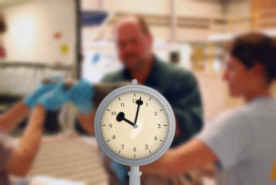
10:02
